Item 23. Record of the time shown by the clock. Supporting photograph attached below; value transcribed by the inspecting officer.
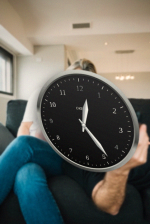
12:24
